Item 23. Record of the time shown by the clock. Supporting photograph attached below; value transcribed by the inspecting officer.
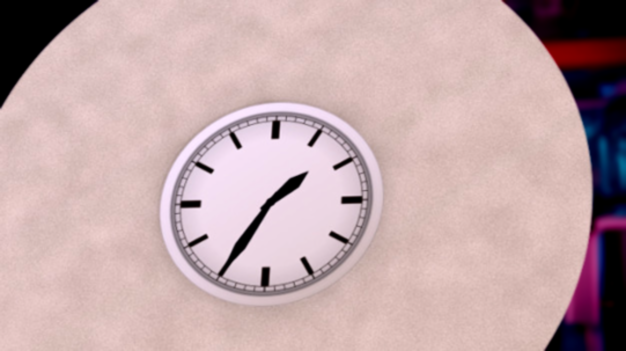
1:35
